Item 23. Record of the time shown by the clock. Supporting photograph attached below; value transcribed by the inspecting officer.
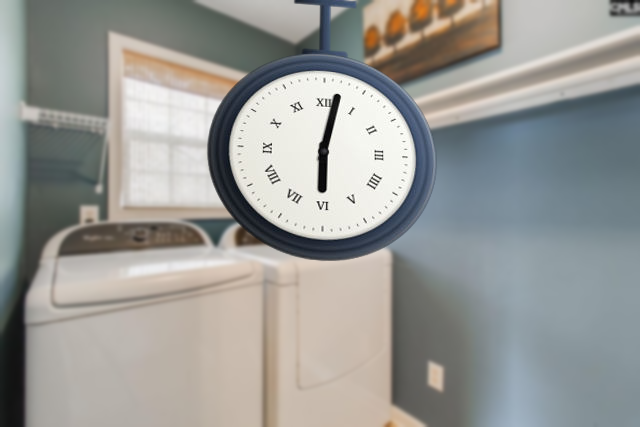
6:02
